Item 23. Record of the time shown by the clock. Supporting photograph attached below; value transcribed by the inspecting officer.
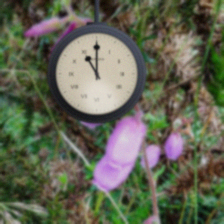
11:00
